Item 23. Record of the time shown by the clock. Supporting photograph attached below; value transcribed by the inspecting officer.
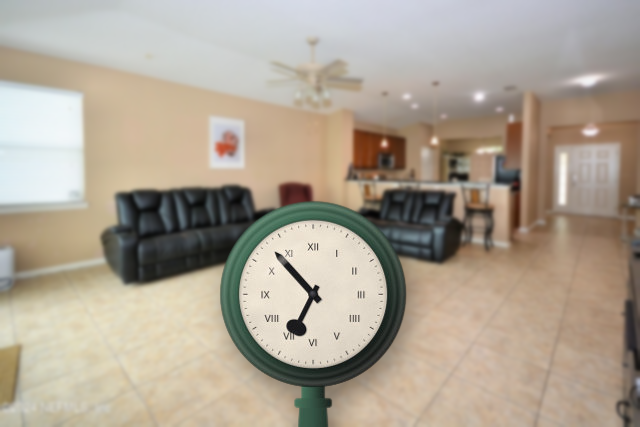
6:53
